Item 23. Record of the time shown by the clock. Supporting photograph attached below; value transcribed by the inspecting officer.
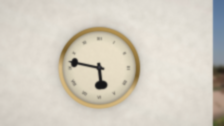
5:47
